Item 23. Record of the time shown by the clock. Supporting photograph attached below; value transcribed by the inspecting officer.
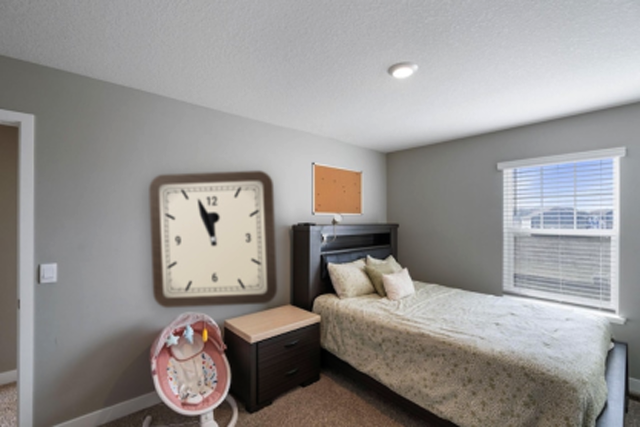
11:57
